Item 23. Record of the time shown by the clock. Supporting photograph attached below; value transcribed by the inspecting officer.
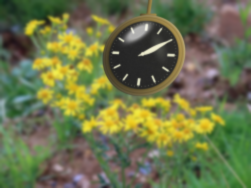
2:10
